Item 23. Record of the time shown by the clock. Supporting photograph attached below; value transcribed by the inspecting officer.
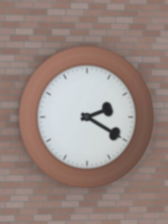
2:20
